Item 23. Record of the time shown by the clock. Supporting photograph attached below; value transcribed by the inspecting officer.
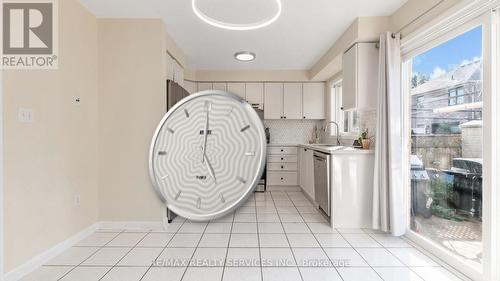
5:00
